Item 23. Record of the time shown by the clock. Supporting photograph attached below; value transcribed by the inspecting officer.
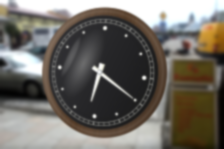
6:20
